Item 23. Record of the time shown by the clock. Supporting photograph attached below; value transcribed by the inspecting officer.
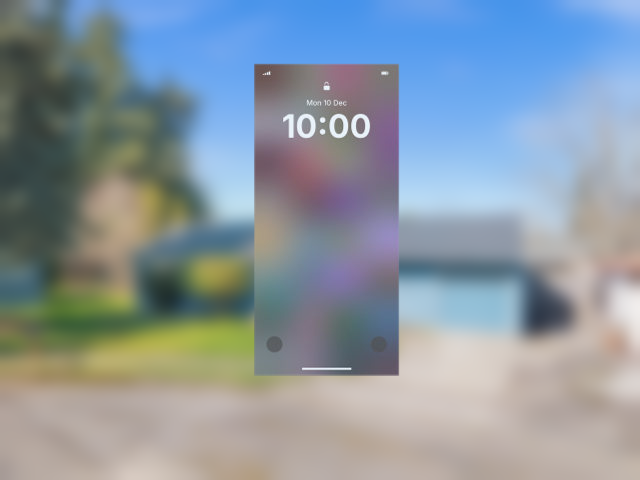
10:00
